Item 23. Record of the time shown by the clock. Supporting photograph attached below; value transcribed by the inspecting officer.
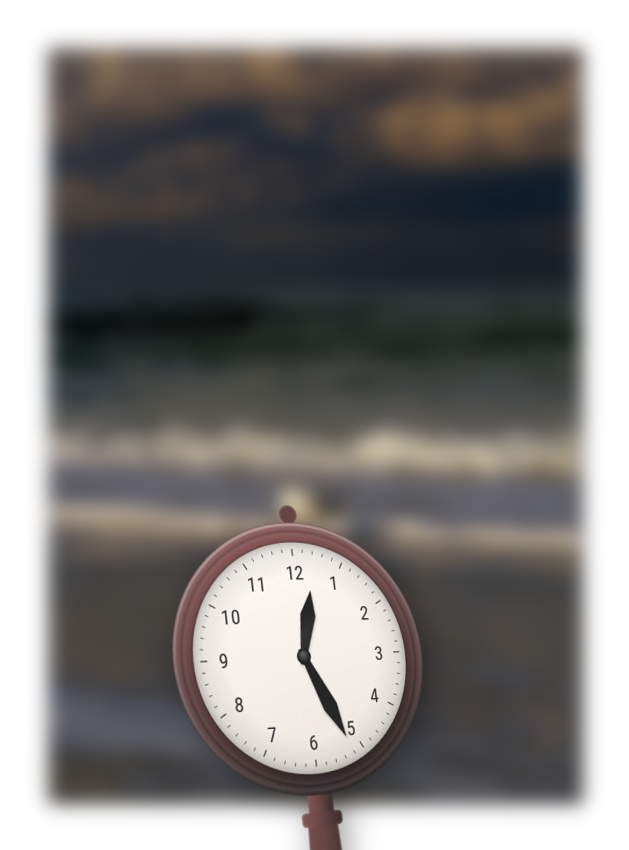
12:26
